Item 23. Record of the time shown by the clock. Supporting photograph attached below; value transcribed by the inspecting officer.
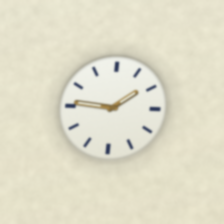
1:46
